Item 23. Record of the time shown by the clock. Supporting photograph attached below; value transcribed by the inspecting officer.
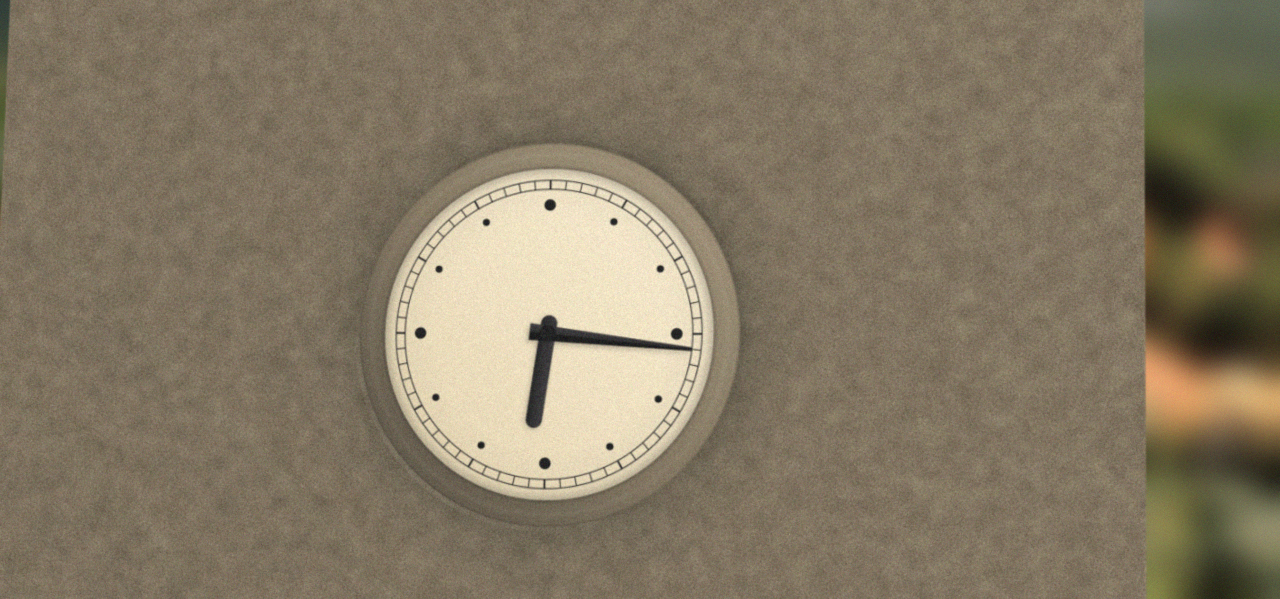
6:16
